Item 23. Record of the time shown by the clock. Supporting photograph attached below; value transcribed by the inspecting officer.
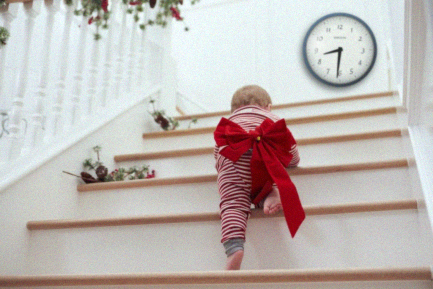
8:31
